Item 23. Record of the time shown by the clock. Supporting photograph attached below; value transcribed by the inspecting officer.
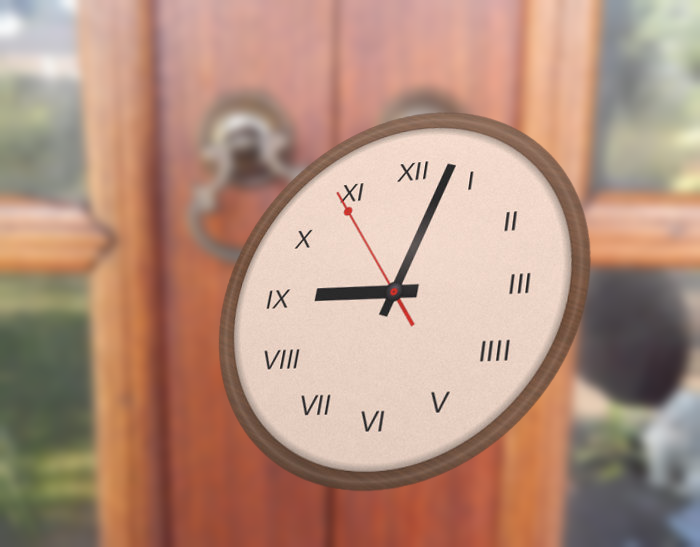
9:02:54
